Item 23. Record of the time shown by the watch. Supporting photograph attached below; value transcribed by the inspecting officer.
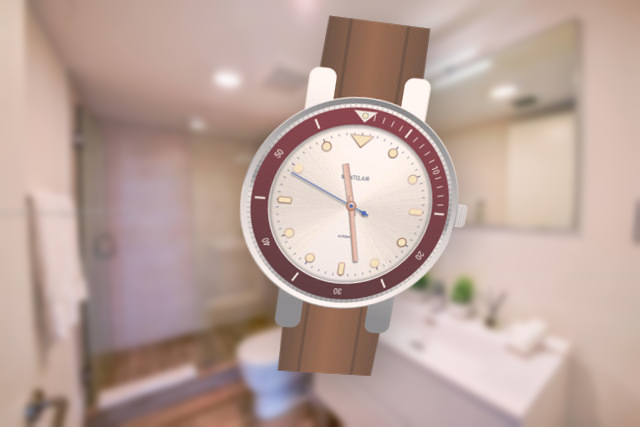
11:27:49
